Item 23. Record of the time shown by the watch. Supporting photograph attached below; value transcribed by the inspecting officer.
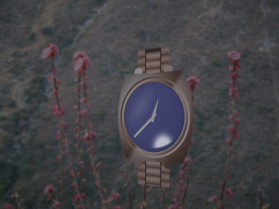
12:38
